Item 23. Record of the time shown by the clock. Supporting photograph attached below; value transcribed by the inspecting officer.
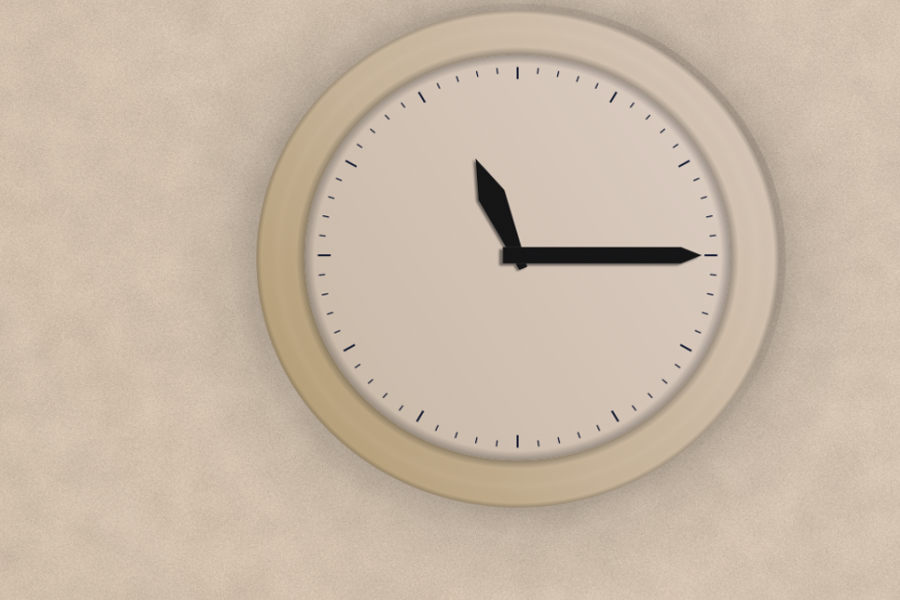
11:15
